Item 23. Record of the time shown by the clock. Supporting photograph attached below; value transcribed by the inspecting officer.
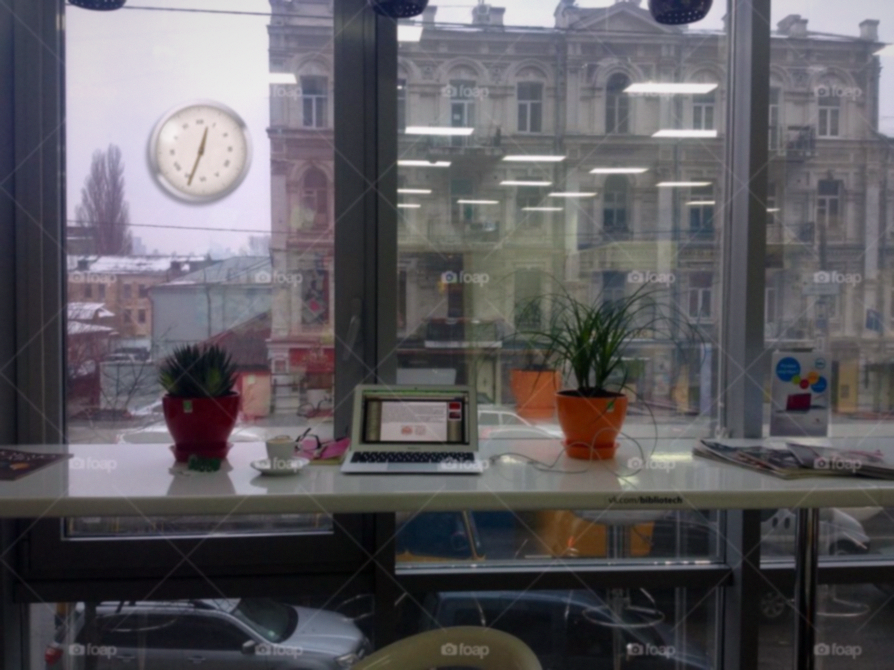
12:34
